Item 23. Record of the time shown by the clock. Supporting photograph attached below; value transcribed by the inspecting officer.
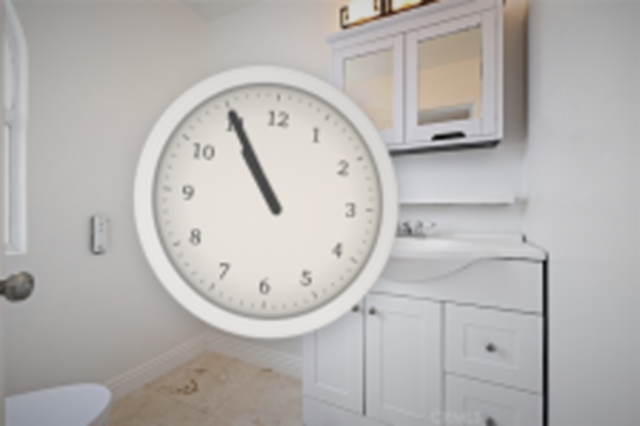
10:55
